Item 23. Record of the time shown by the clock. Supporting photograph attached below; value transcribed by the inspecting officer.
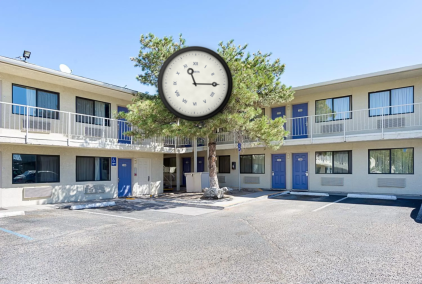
11:15
